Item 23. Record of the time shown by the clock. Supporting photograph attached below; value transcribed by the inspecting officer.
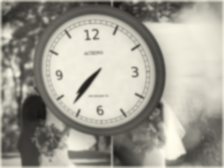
7:37
